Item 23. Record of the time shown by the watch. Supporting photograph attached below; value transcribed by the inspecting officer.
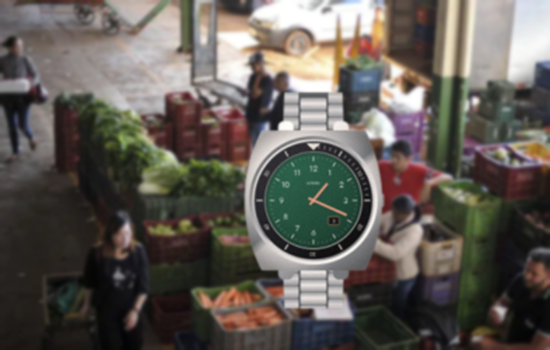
1:19
